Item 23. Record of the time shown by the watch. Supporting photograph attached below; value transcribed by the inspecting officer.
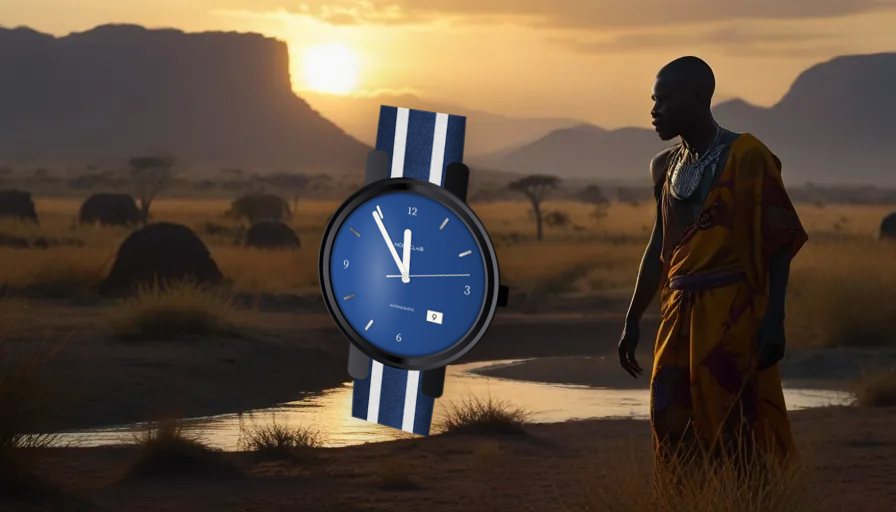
11:54:13
